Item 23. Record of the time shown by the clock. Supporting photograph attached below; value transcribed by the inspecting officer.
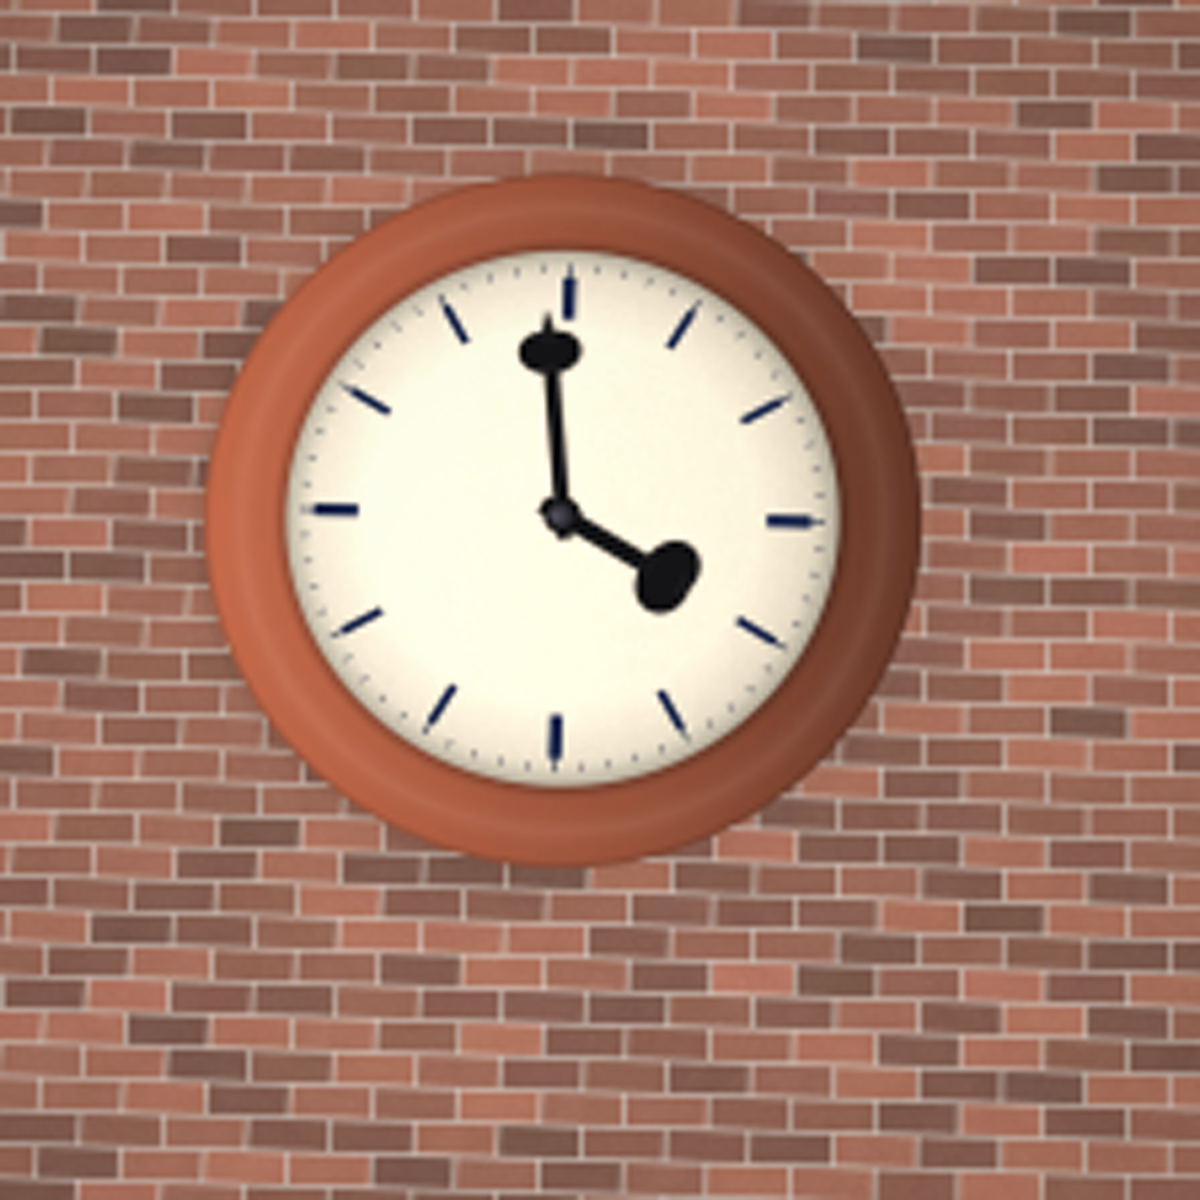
3:59
